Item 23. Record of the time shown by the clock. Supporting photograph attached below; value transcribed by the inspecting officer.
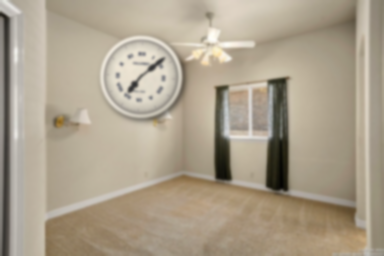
7:08
